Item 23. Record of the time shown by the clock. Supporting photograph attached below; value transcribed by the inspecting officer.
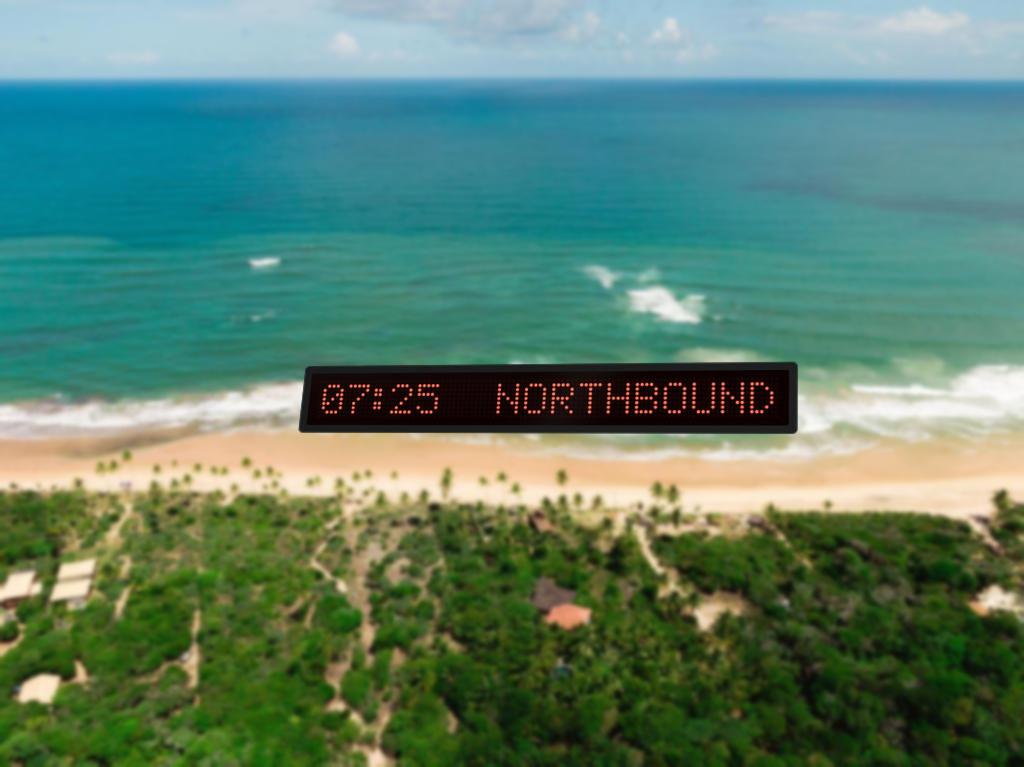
7:25
